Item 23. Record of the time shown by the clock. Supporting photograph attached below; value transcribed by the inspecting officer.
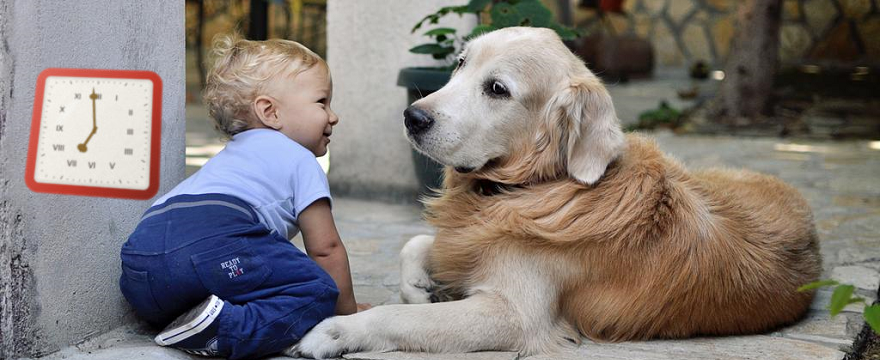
6:59
